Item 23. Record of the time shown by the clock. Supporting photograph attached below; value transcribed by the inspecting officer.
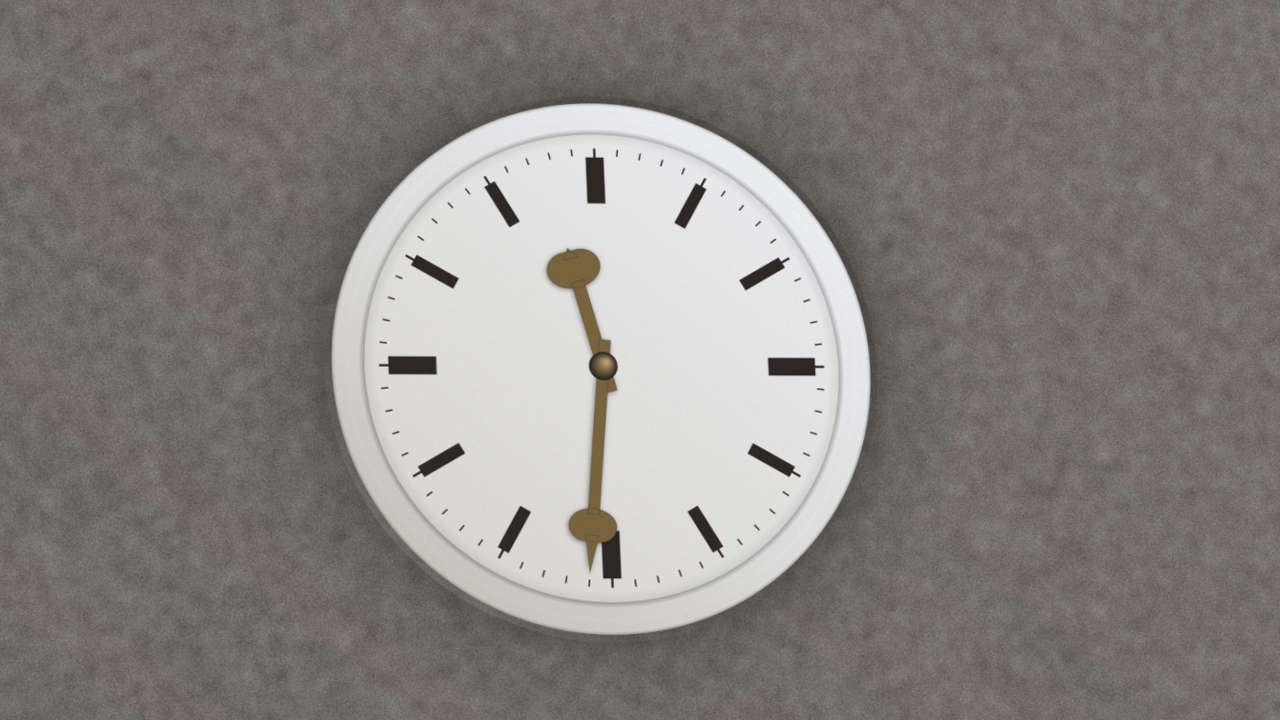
11:31
